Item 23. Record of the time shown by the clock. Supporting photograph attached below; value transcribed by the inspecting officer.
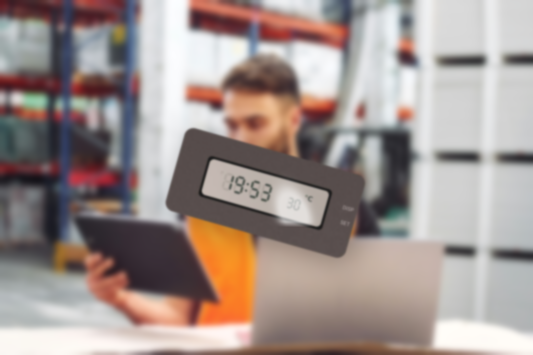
19:53
